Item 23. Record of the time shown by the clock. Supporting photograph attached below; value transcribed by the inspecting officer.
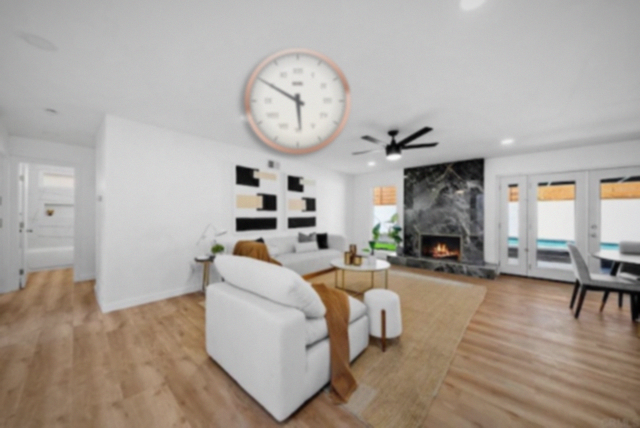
5:50
